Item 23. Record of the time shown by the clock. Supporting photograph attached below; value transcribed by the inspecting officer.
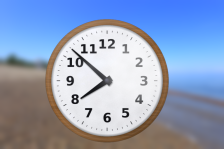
7:52
